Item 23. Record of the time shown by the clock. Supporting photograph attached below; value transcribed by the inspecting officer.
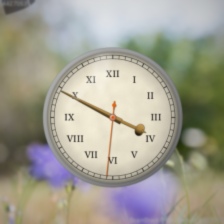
3:49:31
